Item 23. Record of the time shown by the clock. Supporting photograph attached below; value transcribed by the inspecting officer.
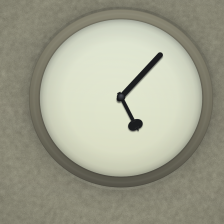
5:07
